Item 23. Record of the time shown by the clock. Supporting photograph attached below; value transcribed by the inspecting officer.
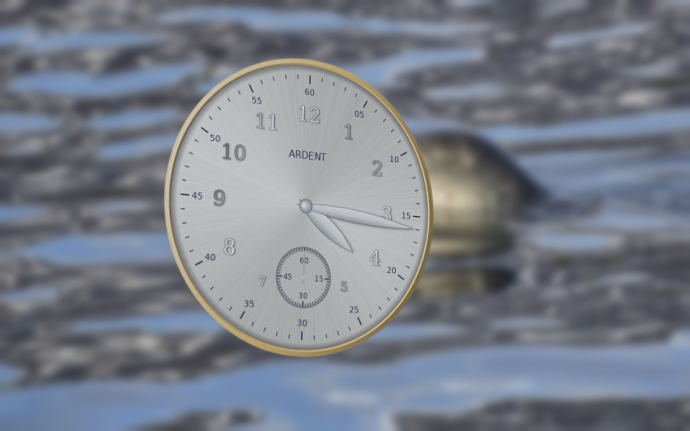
4:16
